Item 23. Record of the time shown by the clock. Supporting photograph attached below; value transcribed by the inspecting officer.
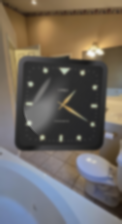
1:20
